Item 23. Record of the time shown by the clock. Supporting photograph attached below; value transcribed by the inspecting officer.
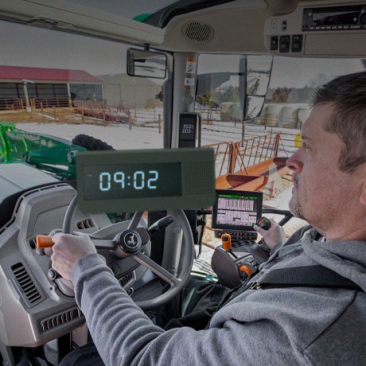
9:02
